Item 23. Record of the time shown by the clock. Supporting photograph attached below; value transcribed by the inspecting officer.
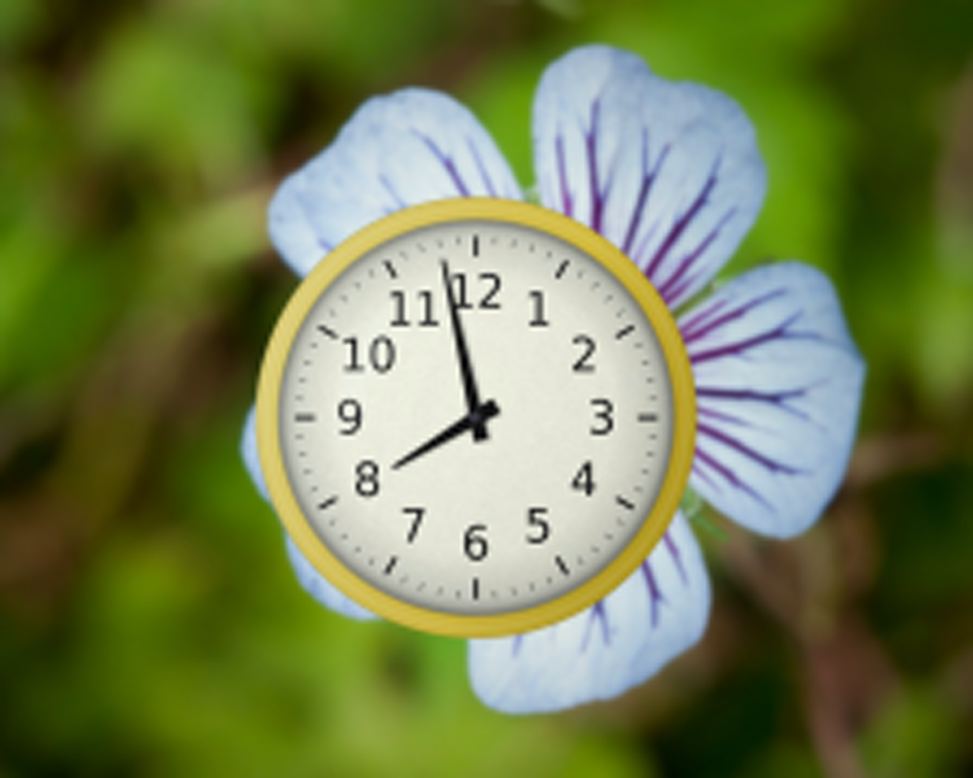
7:58
